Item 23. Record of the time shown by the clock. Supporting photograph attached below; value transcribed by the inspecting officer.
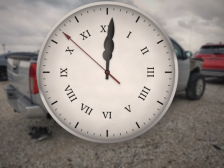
12:00:52
